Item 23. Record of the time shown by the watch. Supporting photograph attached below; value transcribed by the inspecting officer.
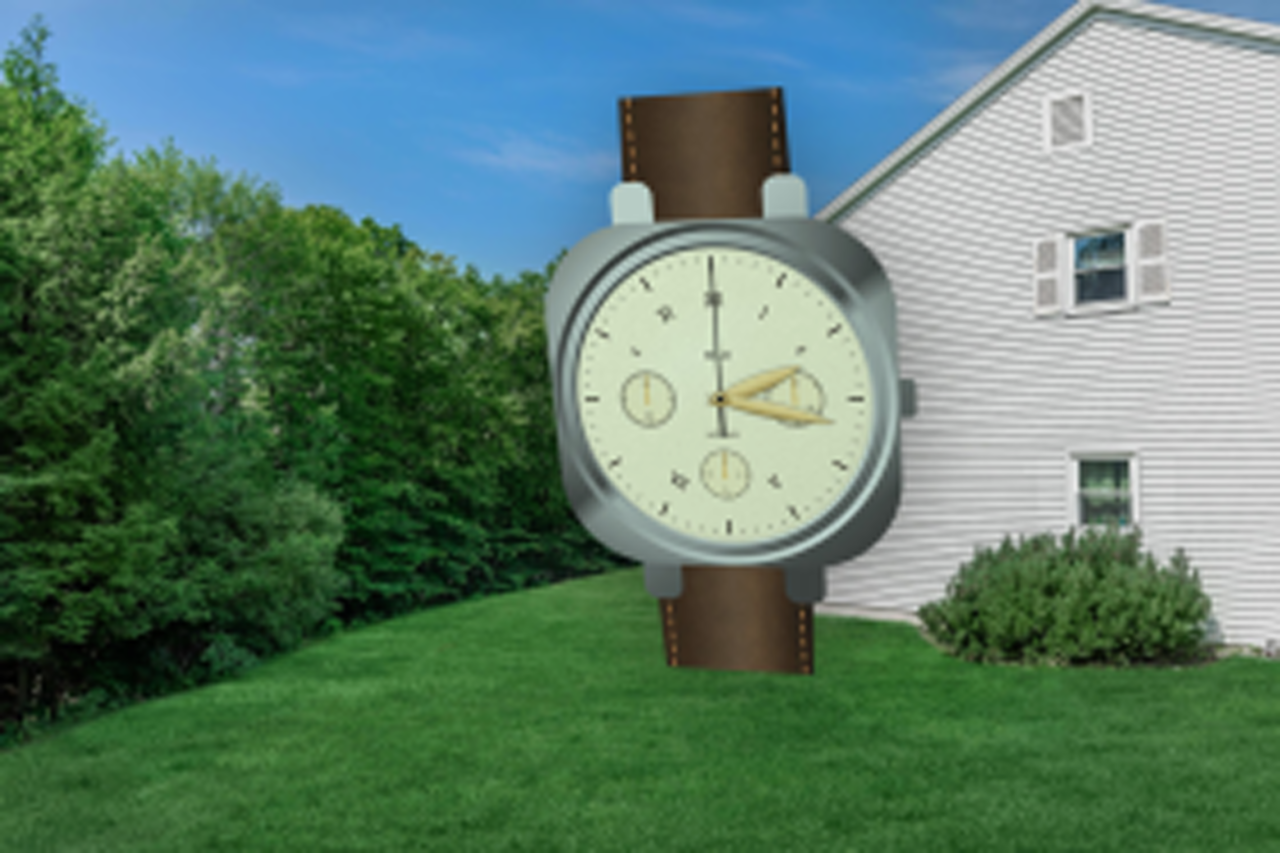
2:17
